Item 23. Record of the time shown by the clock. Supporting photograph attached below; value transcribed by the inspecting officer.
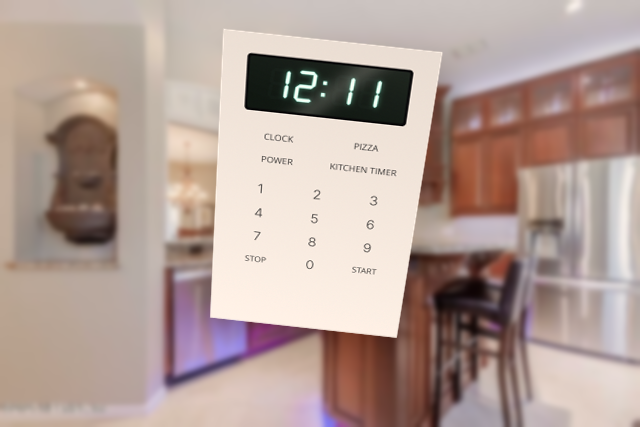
12:11
